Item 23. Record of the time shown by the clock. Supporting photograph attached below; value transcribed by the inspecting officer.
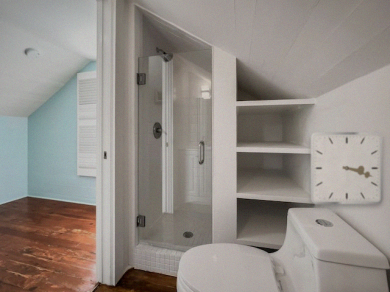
3:18
